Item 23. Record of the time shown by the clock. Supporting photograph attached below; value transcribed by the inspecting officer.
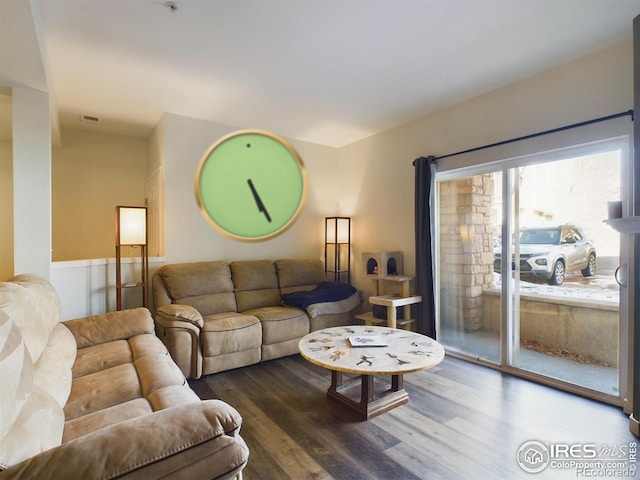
5:26
